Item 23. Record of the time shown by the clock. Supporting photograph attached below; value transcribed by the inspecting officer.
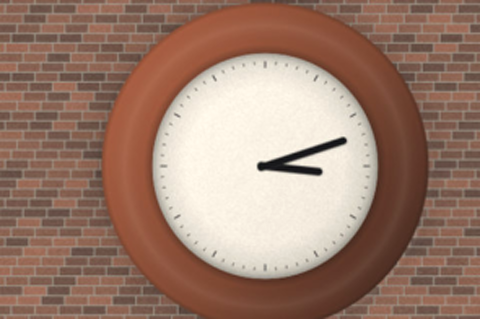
3:12
